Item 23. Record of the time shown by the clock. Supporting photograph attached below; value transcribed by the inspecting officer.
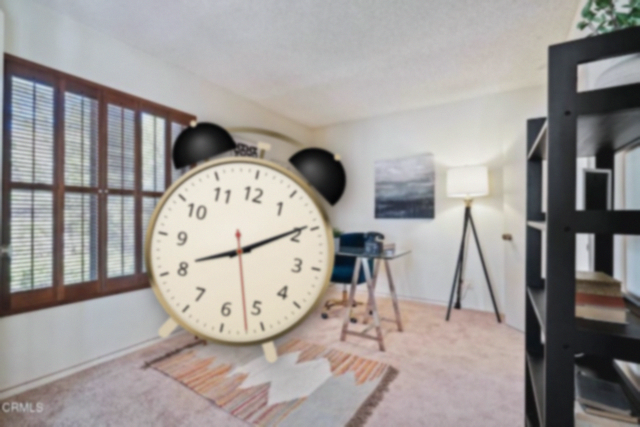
8:09:27
